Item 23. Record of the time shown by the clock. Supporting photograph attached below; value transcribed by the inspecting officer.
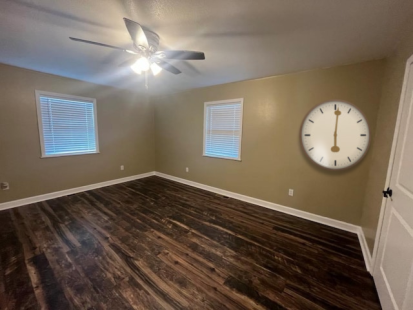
6:01
